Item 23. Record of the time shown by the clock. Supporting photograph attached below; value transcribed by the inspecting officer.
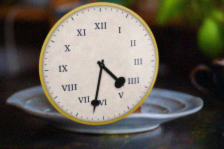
4:32
